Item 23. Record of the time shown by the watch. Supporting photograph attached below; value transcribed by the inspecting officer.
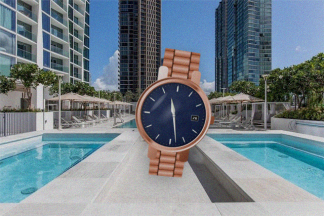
11:28
